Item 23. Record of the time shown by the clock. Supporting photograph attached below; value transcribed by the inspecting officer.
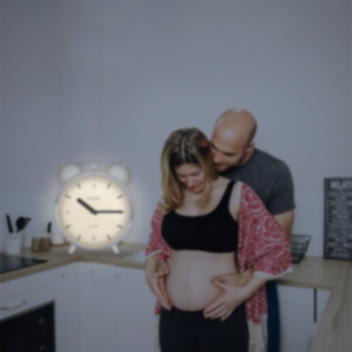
10:15
